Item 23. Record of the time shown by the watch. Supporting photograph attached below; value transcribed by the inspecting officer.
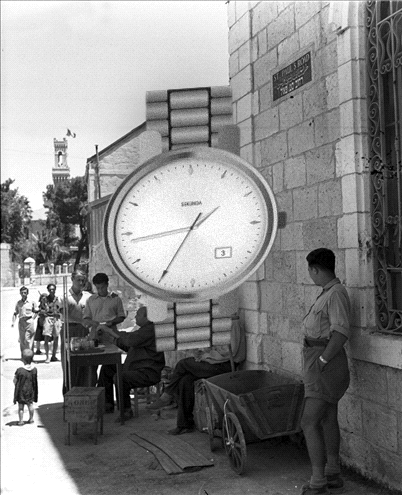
1:43:35
